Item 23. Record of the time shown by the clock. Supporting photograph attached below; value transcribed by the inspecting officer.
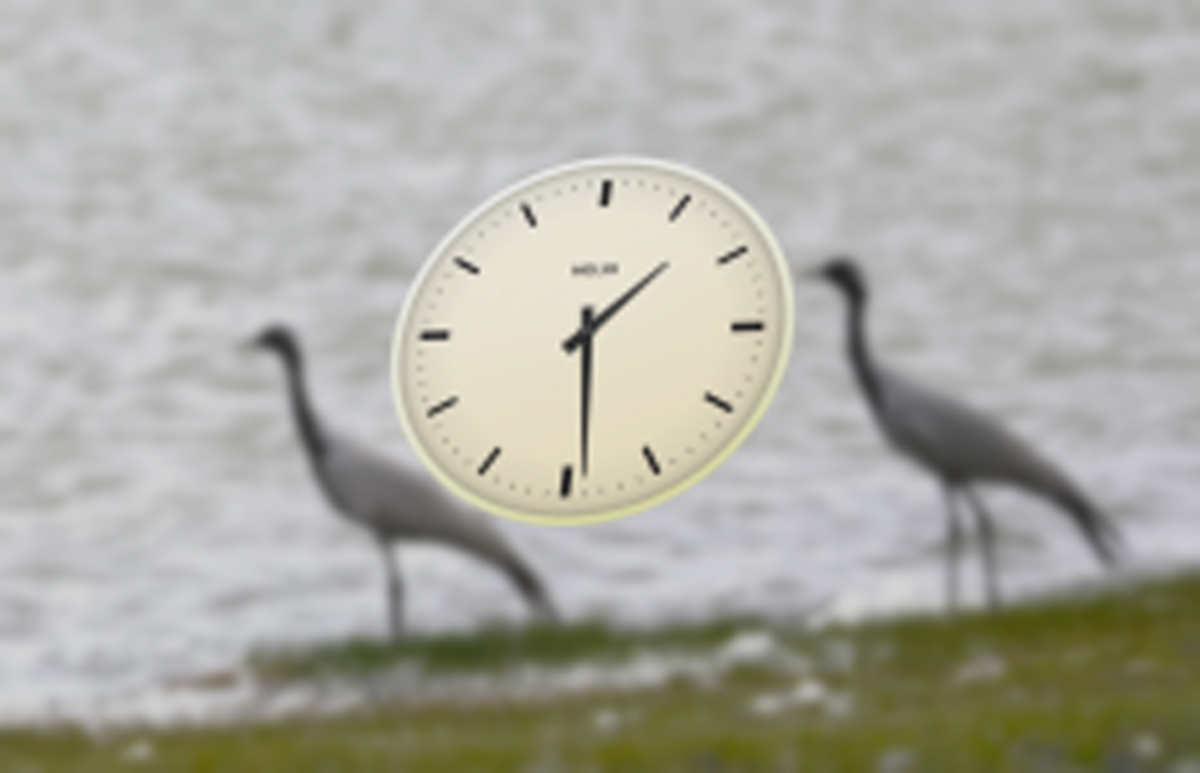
1:29
